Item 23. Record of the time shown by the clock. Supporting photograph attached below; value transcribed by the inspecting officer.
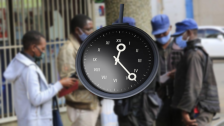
12:23
